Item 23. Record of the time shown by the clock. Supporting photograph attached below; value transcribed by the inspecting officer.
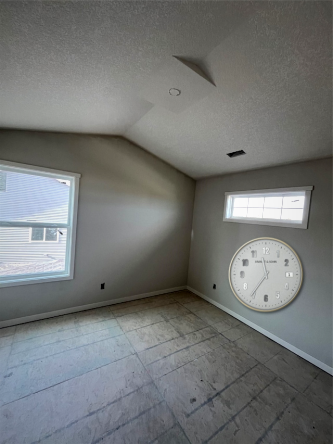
11:36
